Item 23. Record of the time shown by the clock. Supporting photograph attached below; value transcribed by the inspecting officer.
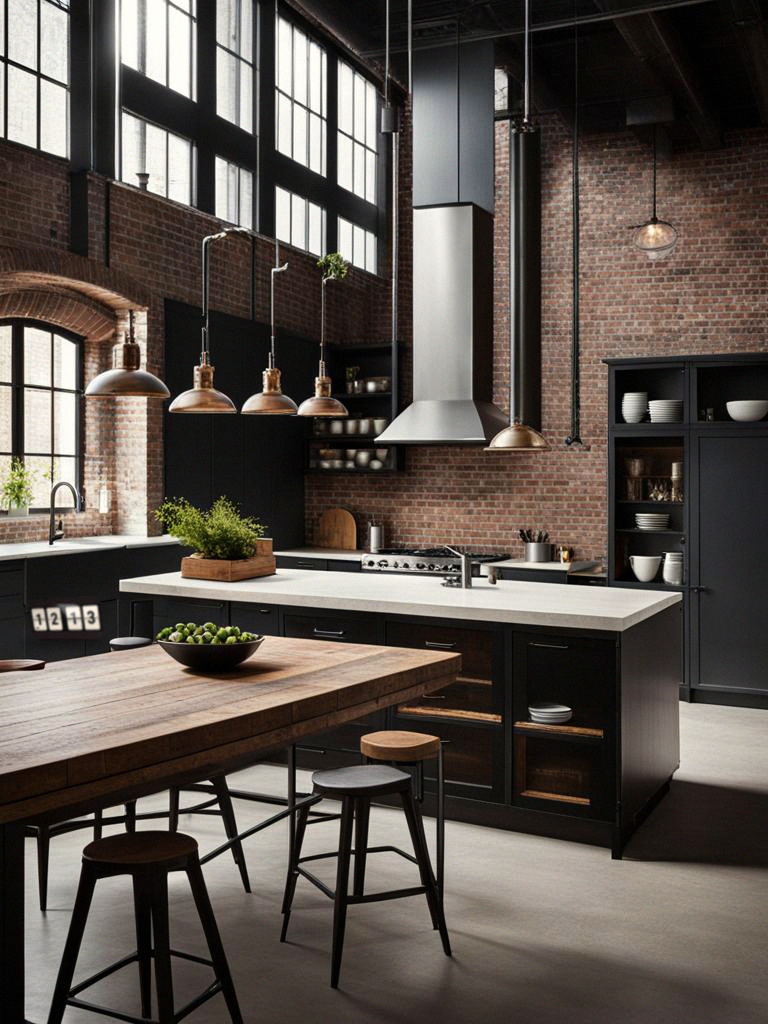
12:13
